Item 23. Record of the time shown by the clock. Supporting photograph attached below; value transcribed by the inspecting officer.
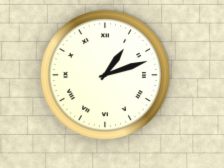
1:12
